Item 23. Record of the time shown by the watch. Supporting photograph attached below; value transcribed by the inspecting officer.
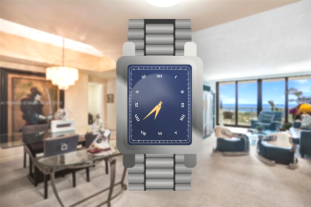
6:38
